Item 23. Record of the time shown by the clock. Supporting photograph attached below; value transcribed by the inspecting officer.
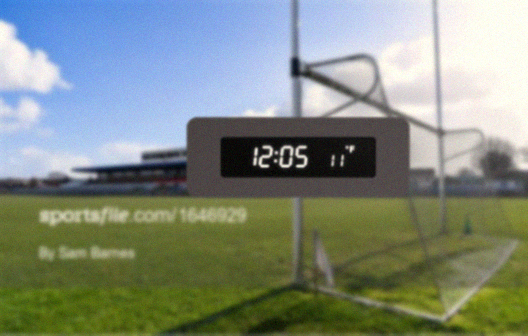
12:05
